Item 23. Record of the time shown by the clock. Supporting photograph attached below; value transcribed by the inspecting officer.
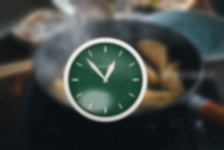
12:53
